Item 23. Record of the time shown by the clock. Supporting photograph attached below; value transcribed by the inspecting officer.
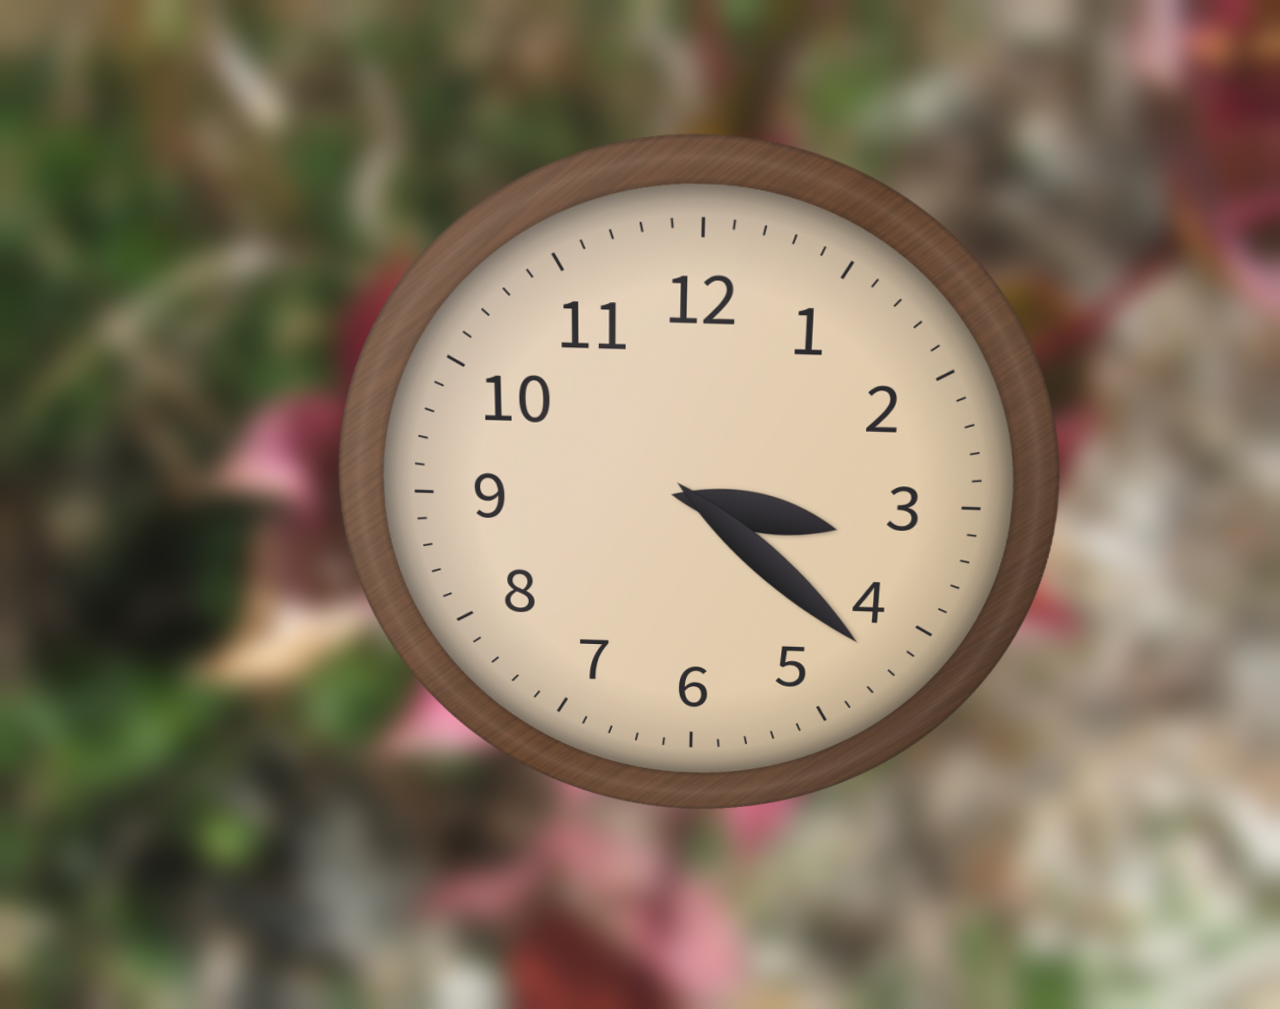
3:22
